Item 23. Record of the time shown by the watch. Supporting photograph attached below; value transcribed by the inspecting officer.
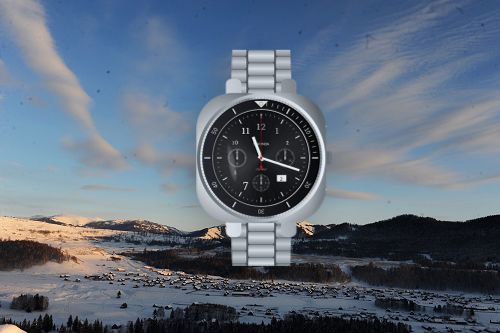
11:18
